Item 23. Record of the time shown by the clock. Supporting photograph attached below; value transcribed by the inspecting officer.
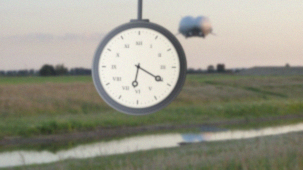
6:20
